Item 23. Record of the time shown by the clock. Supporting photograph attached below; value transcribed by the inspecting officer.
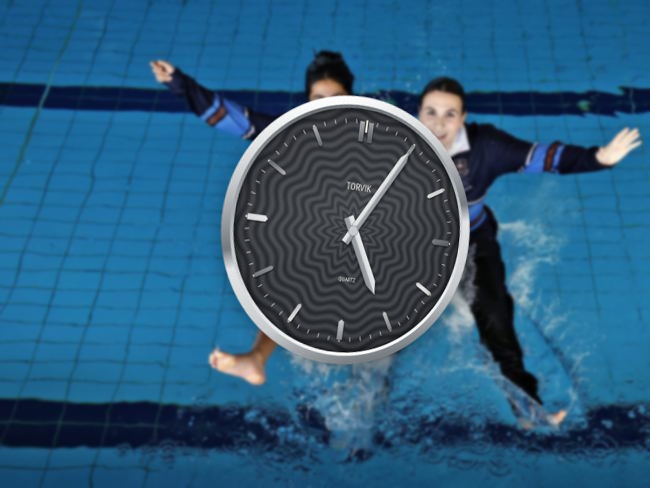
5:05
